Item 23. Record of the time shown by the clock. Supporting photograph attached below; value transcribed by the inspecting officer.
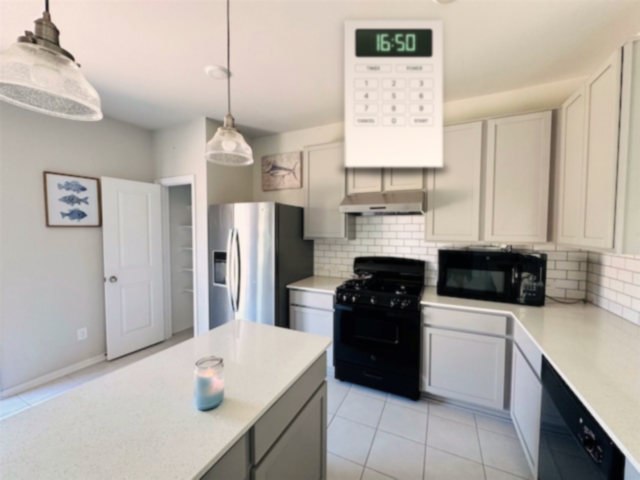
16:50
